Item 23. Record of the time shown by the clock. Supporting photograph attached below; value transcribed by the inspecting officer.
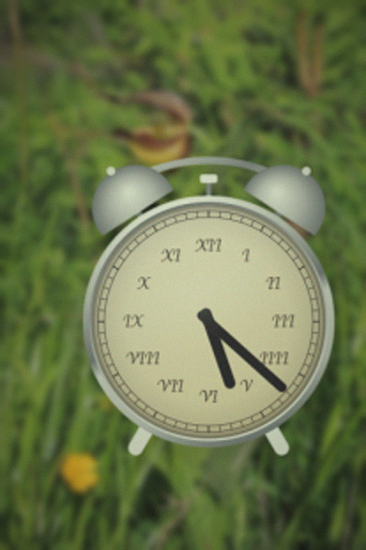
5:22
